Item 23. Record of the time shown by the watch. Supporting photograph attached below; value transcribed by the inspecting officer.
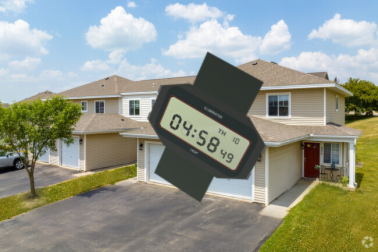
4:58:49
